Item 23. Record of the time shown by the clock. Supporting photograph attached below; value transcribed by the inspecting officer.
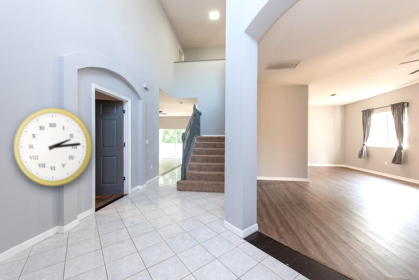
2:14
